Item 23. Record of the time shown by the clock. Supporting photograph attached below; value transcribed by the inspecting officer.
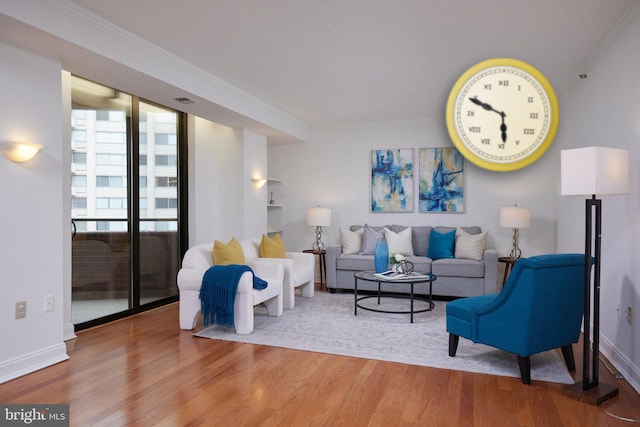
5:49
